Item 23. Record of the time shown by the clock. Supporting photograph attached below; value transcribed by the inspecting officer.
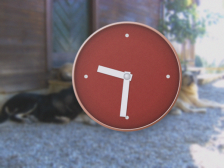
9:31
